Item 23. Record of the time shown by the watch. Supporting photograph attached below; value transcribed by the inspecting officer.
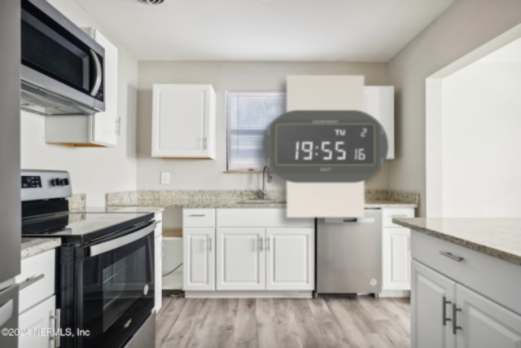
19:55:16
